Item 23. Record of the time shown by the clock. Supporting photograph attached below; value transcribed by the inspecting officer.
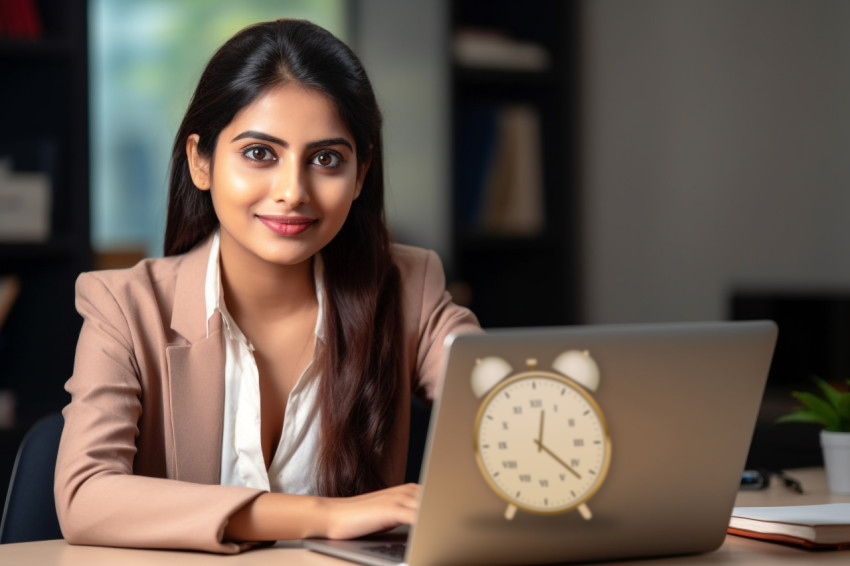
12:22
